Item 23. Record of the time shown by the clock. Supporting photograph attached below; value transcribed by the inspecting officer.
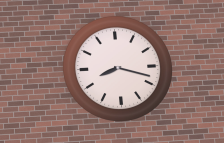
8:18
